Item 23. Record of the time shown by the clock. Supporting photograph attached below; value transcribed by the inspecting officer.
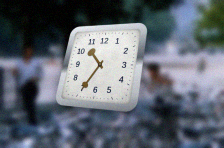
10:35
